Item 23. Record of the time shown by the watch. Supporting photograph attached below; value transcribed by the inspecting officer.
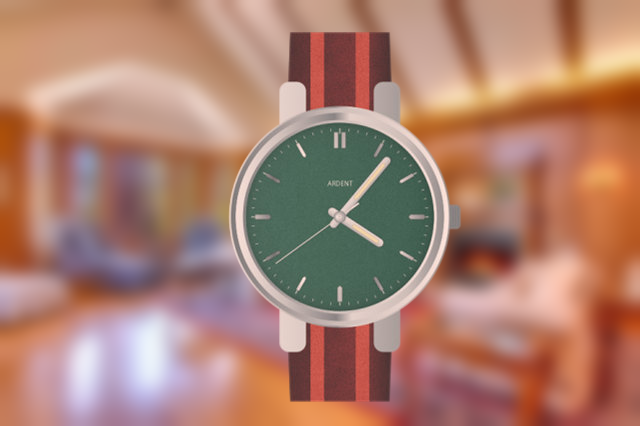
4:06:39
